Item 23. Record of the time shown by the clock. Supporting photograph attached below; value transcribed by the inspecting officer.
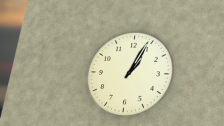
1:04
